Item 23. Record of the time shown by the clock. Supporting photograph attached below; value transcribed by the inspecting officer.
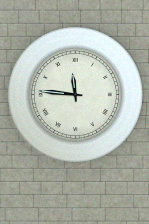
11:46
